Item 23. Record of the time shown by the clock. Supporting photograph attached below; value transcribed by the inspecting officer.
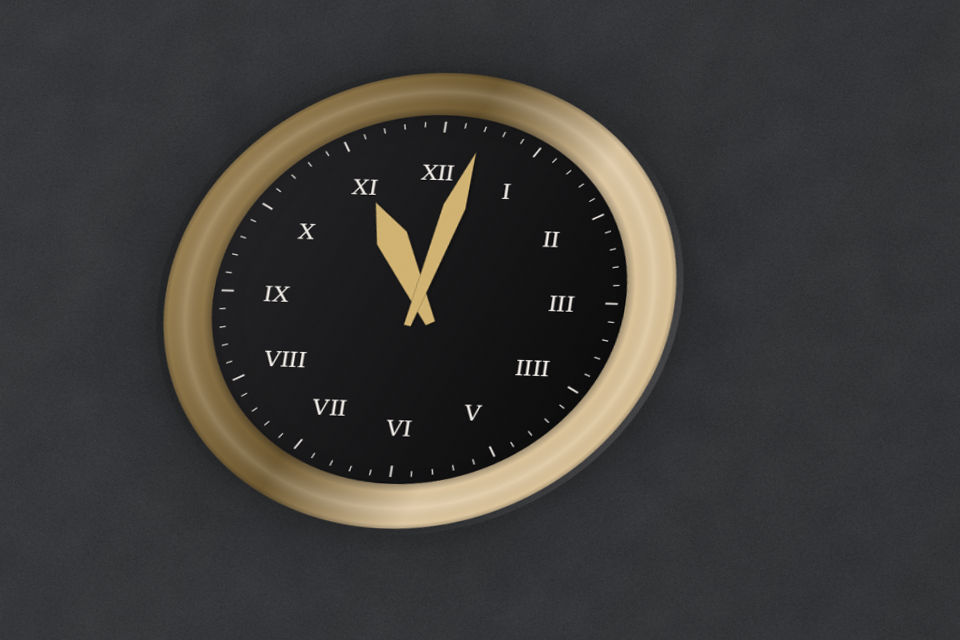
11:02
